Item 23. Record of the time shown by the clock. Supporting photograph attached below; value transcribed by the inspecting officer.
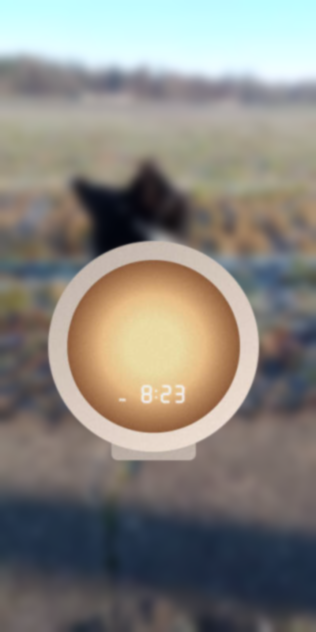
8:23
